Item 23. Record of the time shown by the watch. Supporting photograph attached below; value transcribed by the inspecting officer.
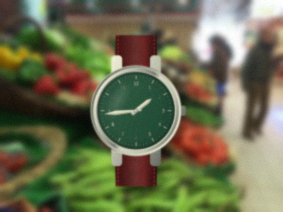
1:44
